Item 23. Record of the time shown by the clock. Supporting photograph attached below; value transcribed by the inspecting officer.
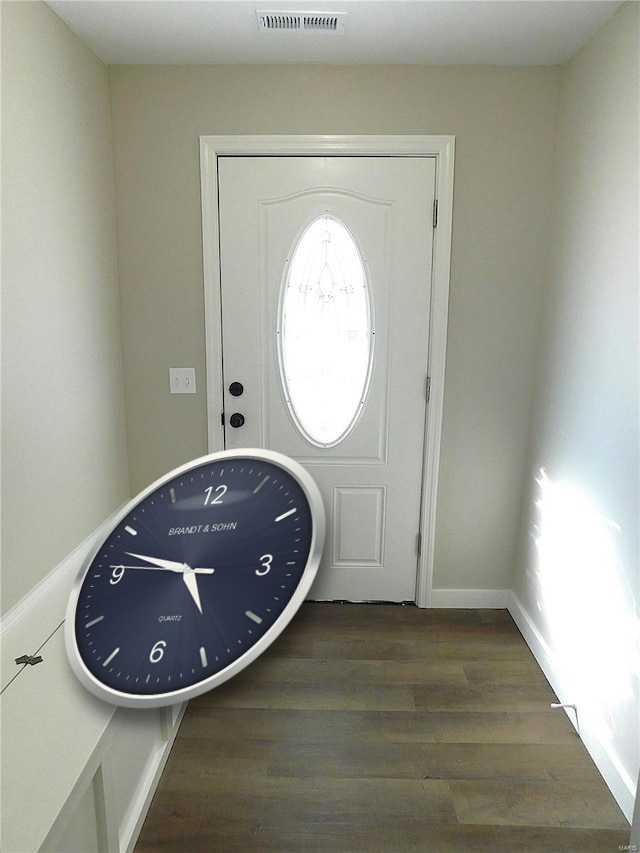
4:47:46
